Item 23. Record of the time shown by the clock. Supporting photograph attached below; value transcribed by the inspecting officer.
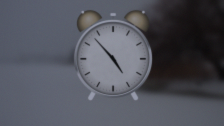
4:53
